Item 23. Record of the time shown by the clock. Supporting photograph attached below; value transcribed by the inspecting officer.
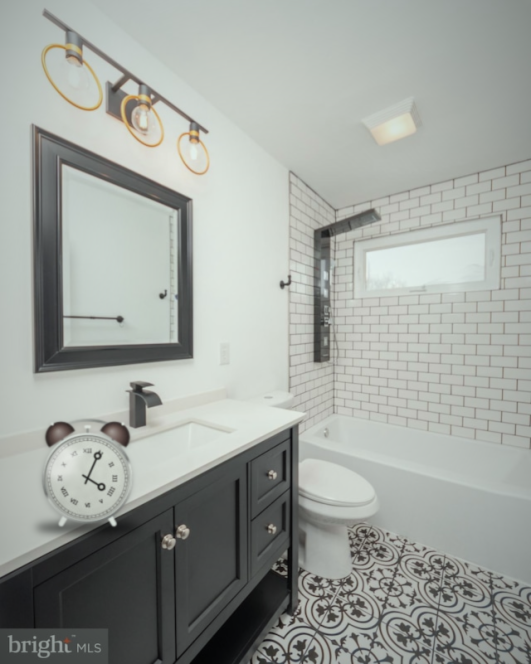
4:04
